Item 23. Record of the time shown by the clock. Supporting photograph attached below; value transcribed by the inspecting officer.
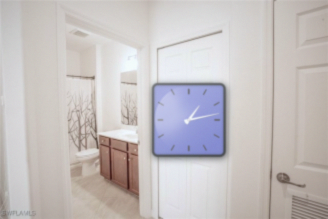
1:13
